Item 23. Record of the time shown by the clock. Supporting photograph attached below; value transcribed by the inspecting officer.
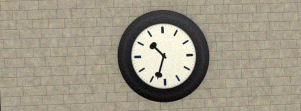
10:33
